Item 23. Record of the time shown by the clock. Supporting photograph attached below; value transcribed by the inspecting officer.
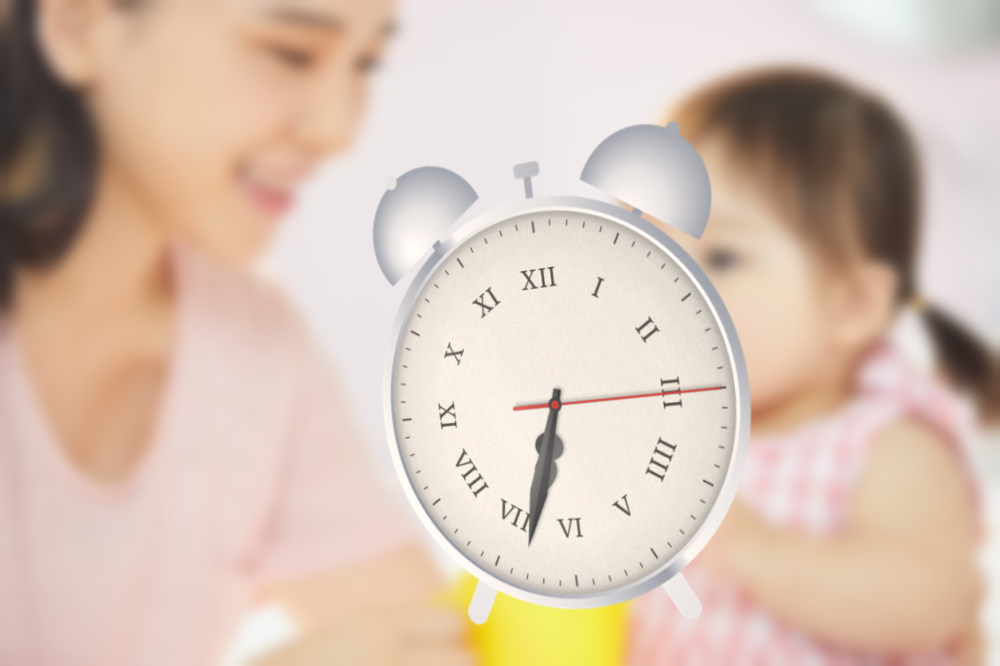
6:33:15
